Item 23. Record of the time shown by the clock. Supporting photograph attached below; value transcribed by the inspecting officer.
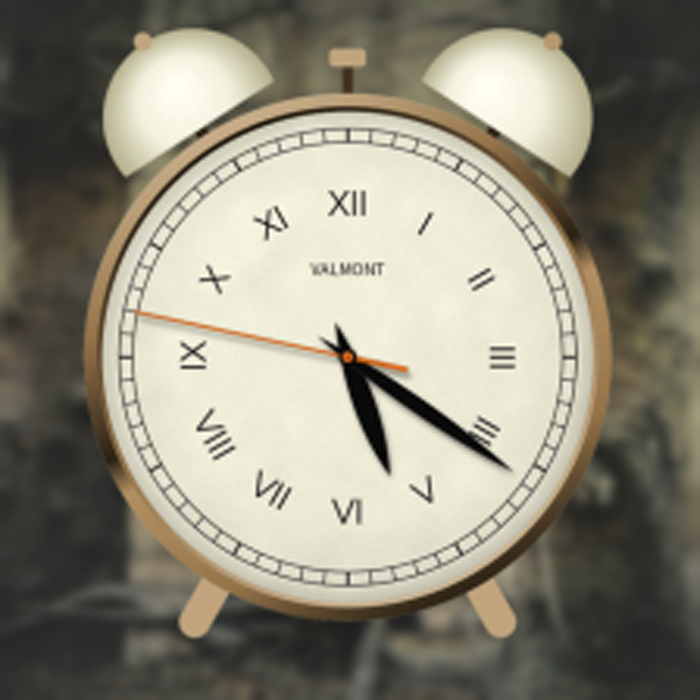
5:20:47
